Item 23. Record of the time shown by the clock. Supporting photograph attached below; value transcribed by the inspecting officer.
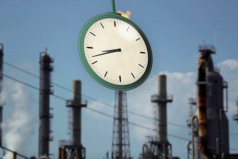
8:42
